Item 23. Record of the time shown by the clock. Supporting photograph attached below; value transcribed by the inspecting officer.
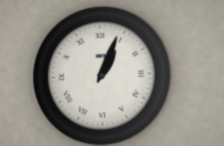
1:04
